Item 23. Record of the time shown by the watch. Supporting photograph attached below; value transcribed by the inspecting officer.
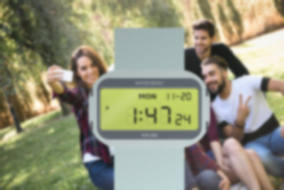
1:47
